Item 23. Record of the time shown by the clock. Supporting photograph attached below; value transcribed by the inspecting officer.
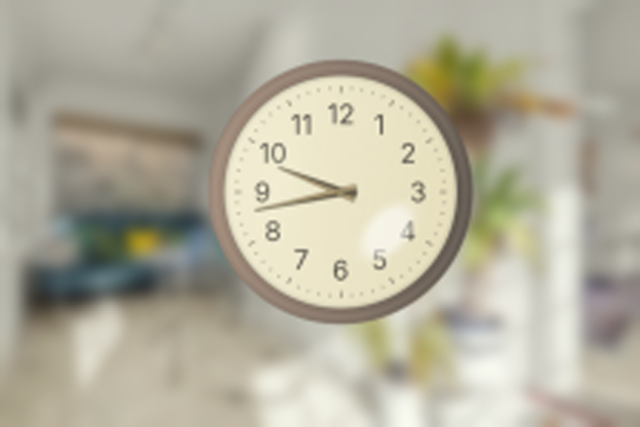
9:43
